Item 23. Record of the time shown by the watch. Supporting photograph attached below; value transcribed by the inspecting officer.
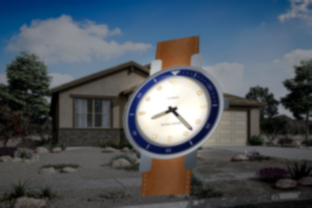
8:23
